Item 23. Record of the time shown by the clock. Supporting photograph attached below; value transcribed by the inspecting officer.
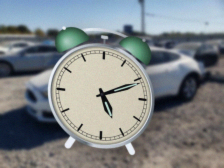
5:11
